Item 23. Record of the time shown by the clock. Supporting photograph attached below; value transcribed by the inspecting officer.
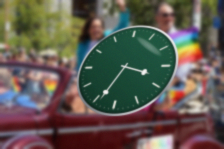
3:34
